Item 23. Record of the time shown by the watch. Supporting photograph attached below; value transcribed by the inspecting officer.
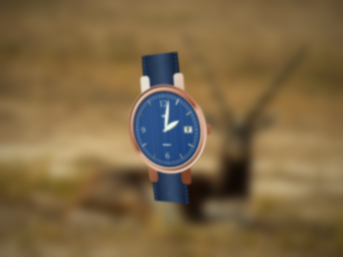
2:02
